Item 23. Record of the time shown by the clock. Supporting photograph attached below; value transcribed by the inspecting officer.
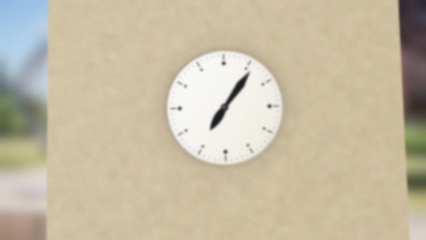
7:06
